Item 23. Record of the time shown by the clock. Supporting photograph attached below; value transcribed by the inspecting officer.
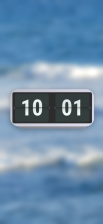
10:01
